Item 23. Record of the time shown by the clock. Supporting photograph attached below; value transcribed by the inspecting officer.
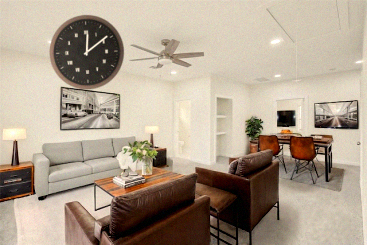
12:09
